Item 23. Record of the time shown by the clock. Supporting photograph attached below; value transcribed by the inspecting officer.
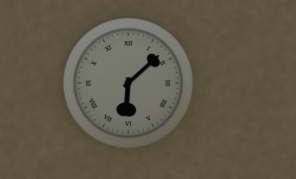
6:08
